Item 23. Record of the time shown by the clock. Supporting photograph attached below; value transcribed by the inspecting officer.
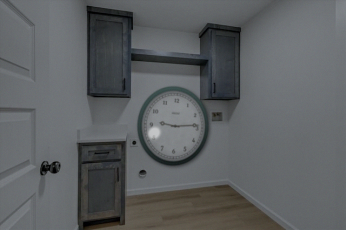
9:14
